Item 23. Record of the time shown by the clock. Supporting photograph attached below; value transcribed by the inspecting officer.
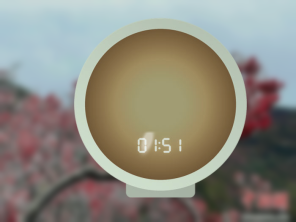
1:51
